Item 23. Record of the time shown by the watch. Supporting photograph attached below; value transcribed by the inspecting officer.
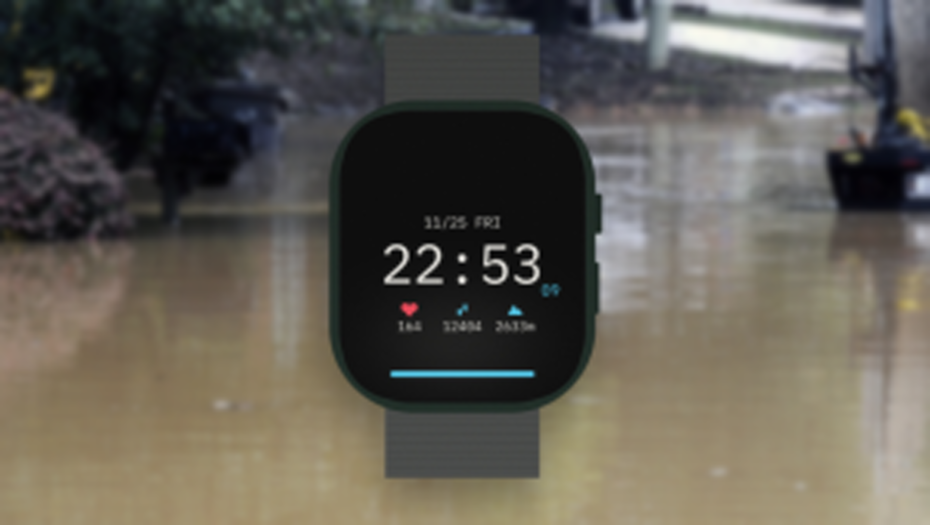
22:53
